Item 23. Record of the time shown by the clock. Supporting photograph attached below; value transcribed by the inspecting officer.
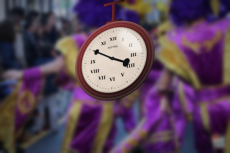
3:50
